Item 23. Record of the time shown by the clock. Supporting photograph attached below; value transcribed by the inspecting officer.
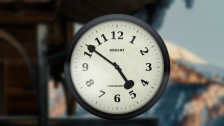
4:51
